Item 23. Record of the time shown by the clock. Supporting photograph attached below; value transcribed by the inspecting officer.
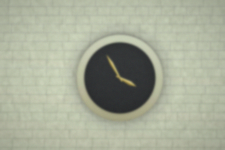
3:55
